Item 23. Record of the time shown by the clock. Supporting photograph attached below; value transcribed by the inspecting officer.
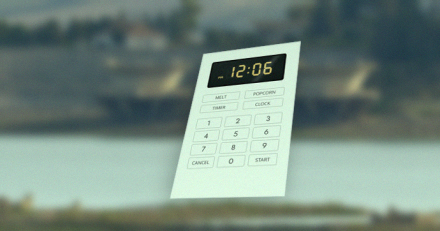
12:06
